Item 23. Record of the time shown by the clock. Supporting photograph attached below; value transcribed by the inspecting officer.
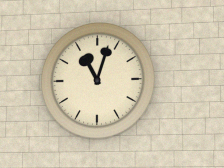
11:03
